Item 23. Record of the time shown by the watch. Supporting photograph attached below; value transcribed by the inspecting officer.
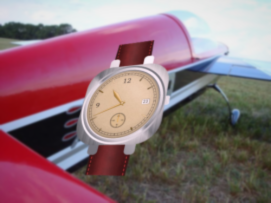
10:41
